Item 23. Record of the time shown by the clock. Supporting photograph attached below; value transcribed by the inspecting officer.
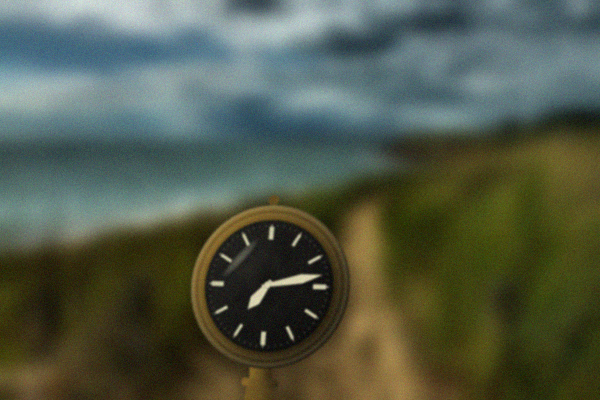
7:13
